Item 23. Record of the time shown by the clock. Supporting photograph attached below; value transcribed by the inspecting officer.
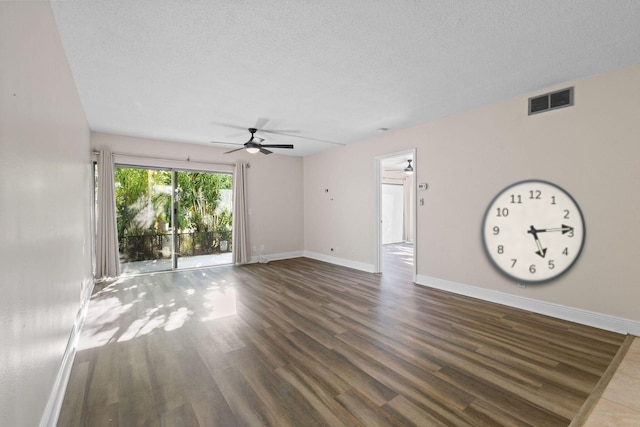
5:14
